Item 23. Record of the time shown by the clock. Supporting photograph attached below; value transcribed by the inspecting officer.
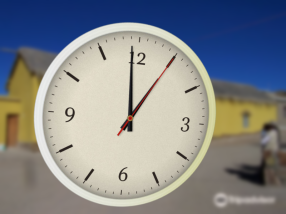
12:59:05
